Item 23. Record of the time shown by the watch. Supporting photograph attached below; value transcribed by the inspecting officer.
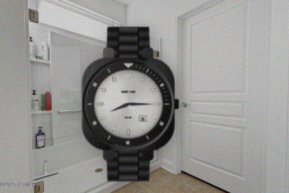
8:15
